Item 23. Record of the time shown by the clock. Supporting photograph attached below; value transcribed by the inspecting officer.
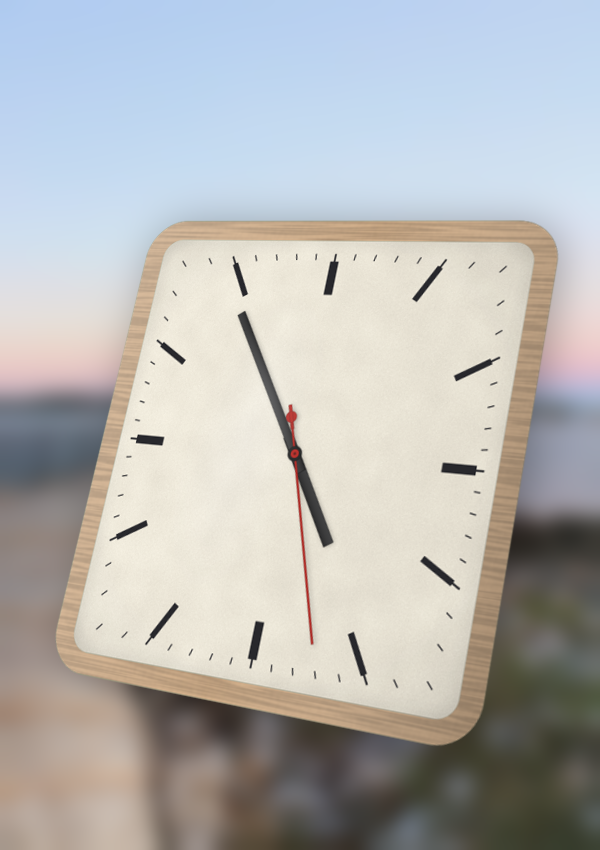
4:54:27
